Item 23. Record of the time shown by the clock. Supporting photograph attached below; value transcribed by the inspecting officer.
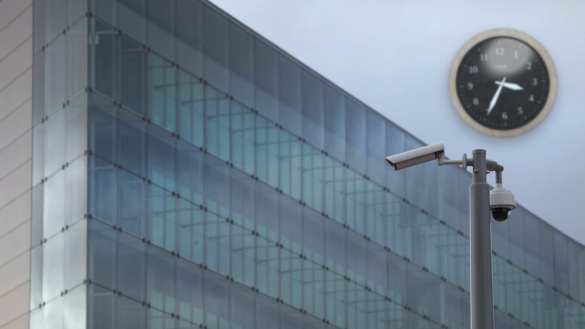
3:35
